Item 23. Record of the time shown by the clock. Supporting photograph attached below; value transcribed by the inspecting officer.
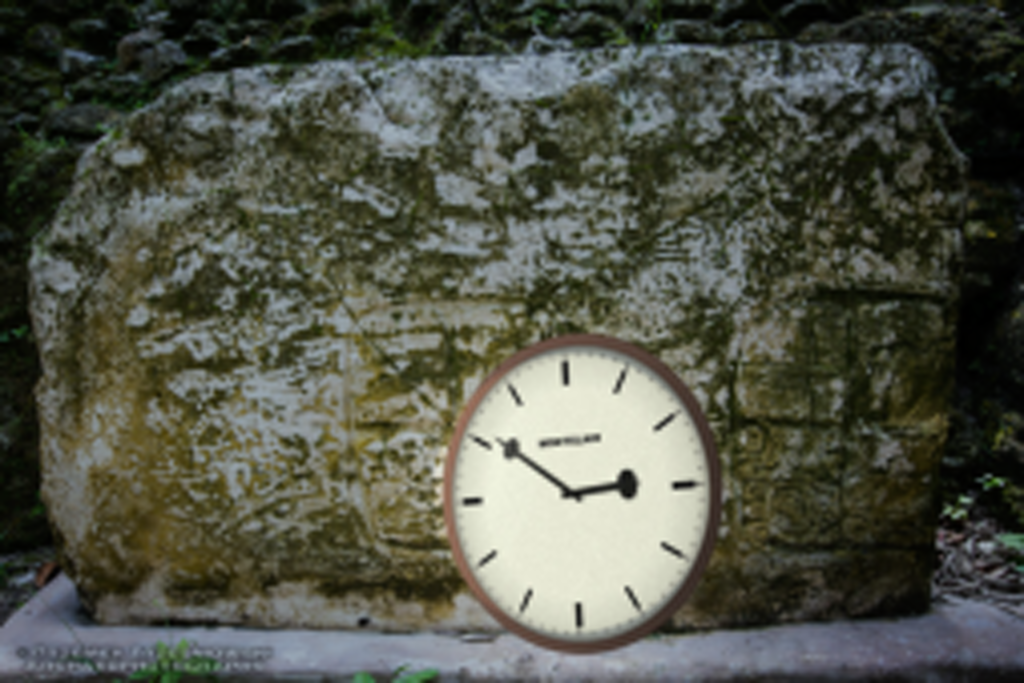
2:51
